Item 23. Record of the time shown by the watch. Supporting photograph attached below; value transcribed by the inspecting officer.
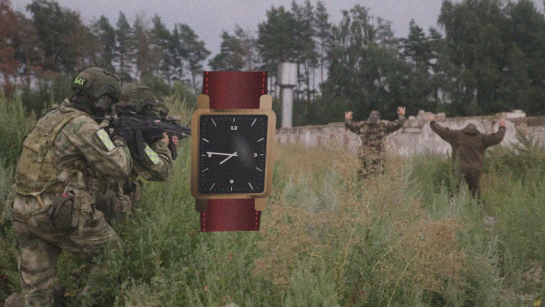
7:46
